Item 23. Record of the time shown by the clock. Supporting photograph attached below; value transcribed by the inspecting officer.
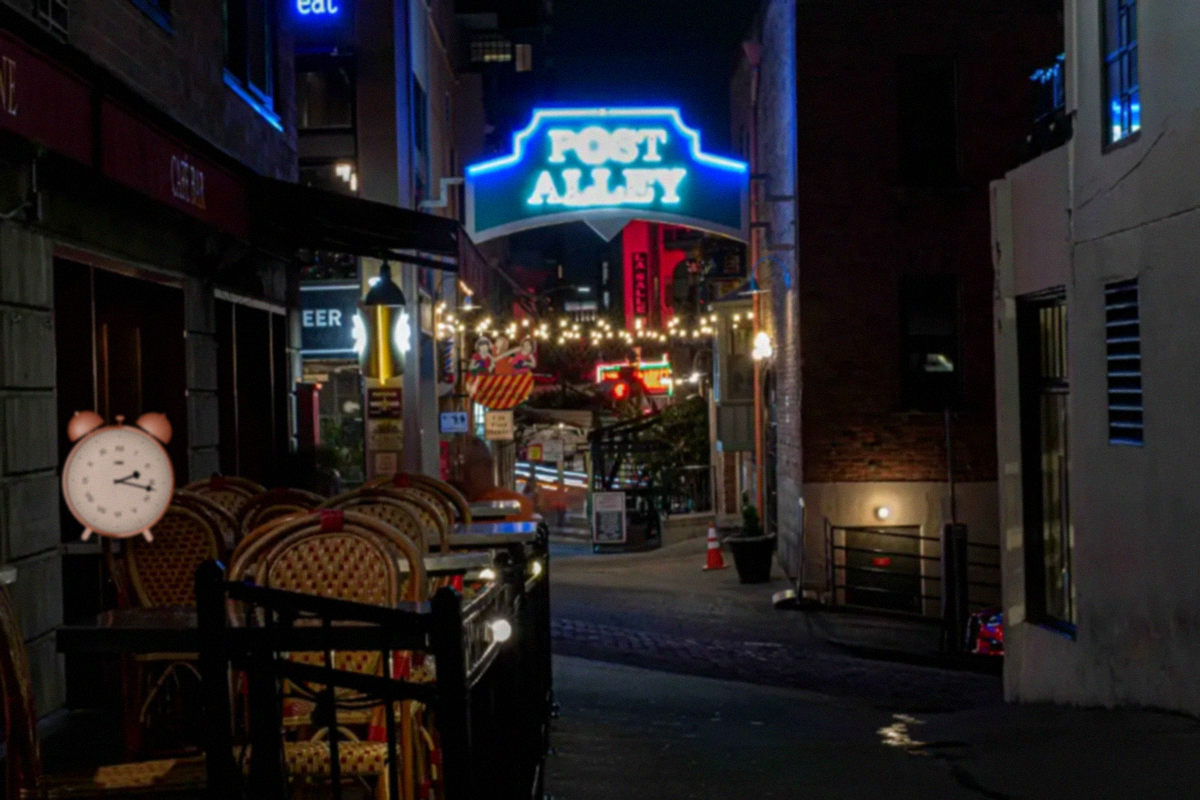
2:17
